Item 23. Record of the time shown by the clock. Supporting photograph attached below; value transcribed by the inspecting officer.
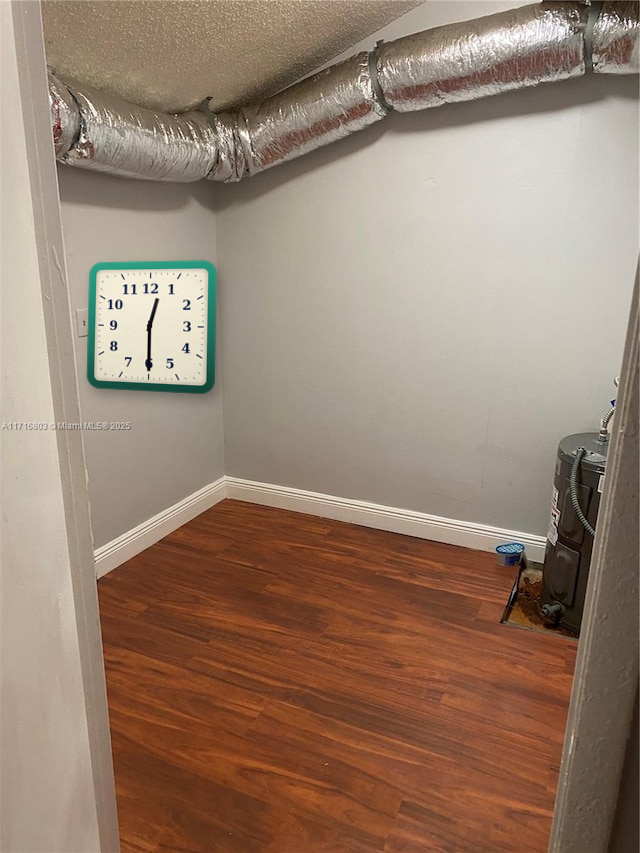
12:30
